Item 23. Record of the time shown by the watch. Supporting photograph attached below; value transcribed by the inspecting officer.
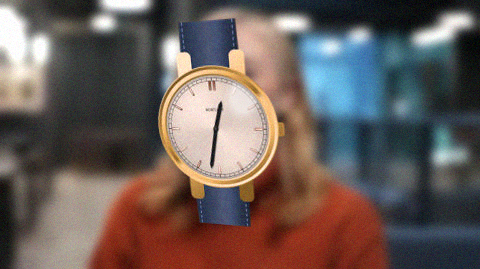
12:32
